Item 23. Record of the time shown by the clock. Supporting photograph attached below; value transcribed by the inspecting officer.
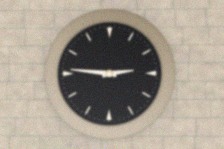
2:46
